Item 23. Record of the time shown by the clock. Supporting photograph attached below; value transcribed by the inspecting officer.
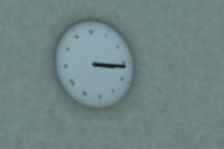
3:16
